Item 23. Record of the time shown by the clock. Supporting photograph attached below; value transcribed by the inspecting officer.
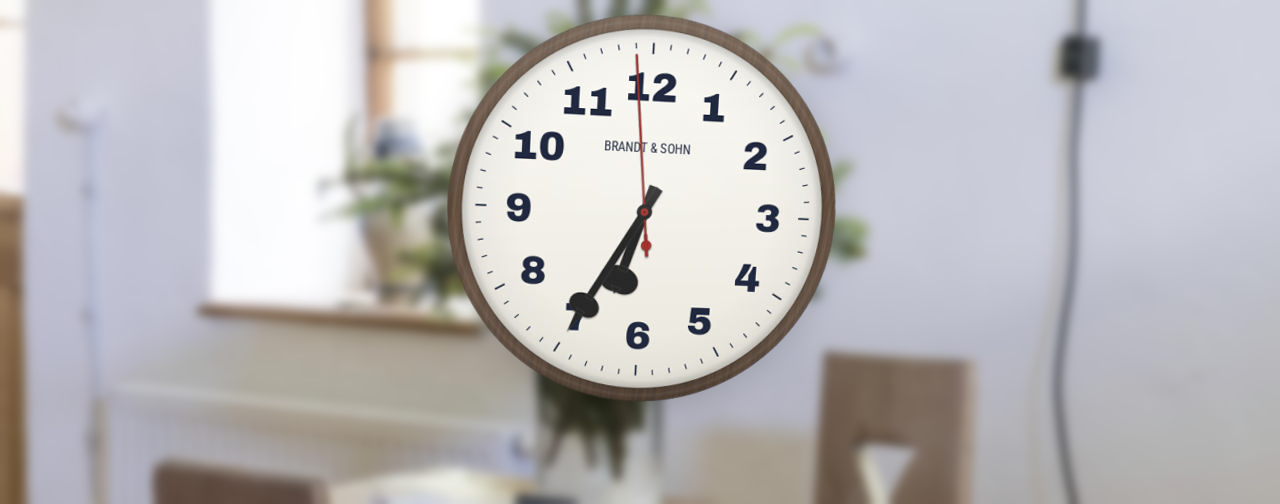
6:34:59
